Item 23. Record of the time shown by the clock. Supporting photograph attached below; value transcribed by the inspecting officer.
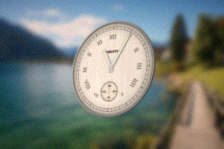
11:05
